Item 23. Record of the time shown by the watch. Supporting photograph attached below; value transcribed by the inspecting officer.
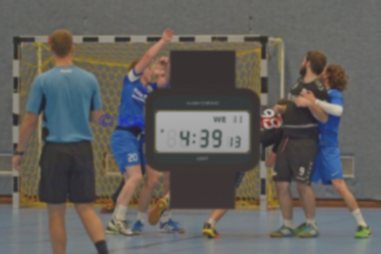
4:39:13
